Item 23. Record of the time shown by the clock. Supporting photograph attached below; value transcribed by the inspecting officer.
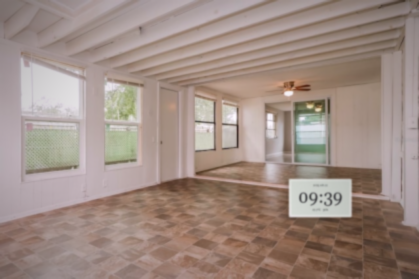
9:39
